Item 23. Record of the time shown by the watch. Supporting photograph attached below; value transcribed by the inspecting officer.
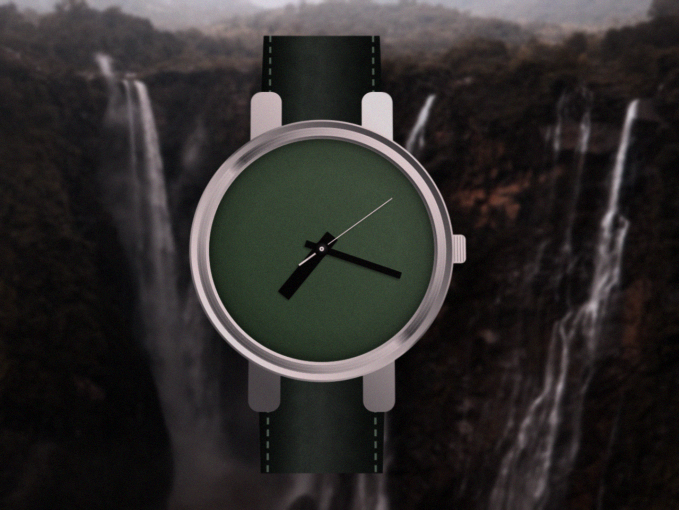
7:18:09
